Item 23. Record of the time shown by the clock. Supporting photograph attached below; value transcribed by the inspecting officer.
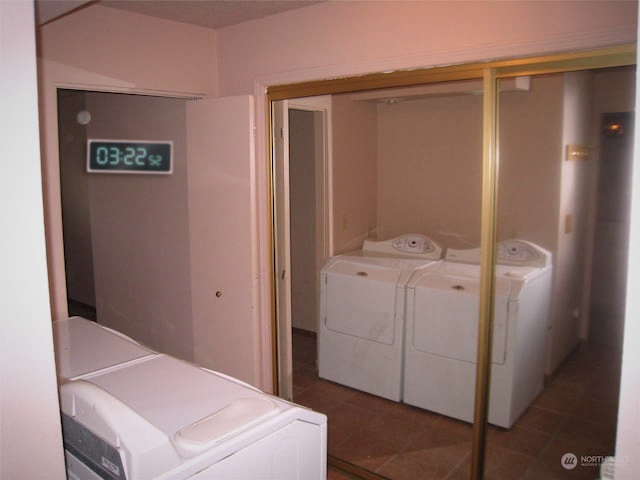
3:22
